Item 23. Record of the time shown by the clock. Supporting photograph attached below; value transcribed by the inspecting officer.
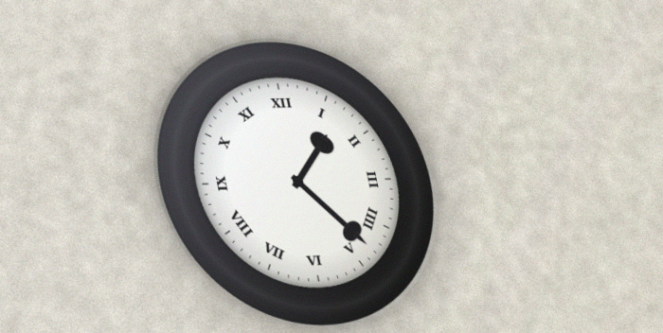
1:23
